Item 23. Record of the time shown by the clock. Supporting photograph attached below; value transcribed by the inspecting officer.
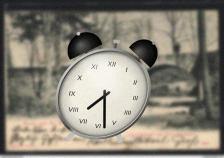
7:28
